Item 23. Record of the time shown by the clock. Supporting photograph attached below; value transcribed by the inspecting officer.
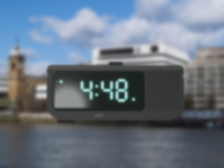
4:48
